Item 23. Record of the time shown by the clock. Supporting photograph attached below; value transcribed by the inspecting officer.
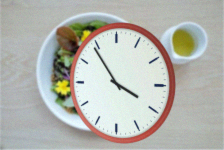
3:54
